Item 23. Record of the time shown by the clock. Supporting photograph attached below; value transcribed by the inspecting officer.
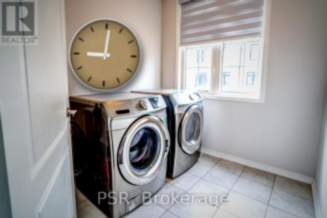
9:01
